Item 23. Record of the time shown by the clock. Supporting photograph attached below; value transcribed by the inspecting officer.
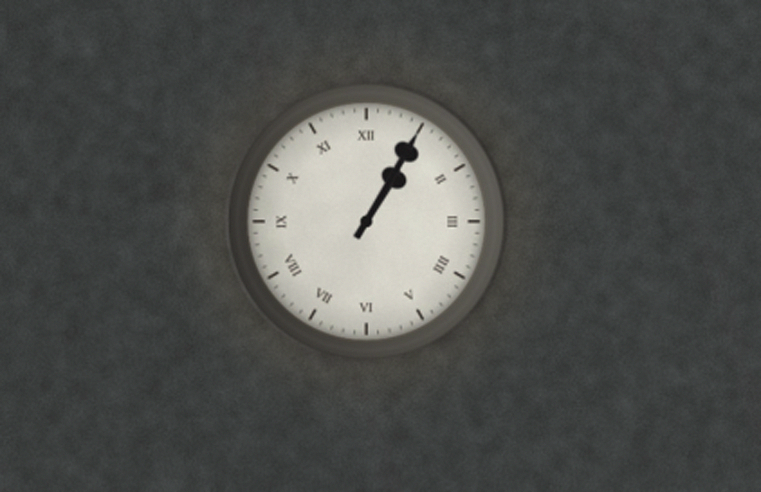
1:05
